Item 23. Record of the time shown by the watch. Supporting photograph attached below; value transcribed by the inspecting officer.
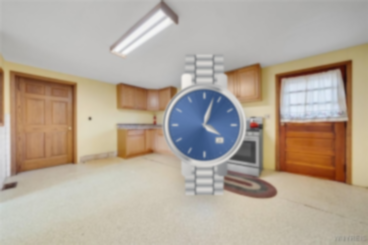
4:03
